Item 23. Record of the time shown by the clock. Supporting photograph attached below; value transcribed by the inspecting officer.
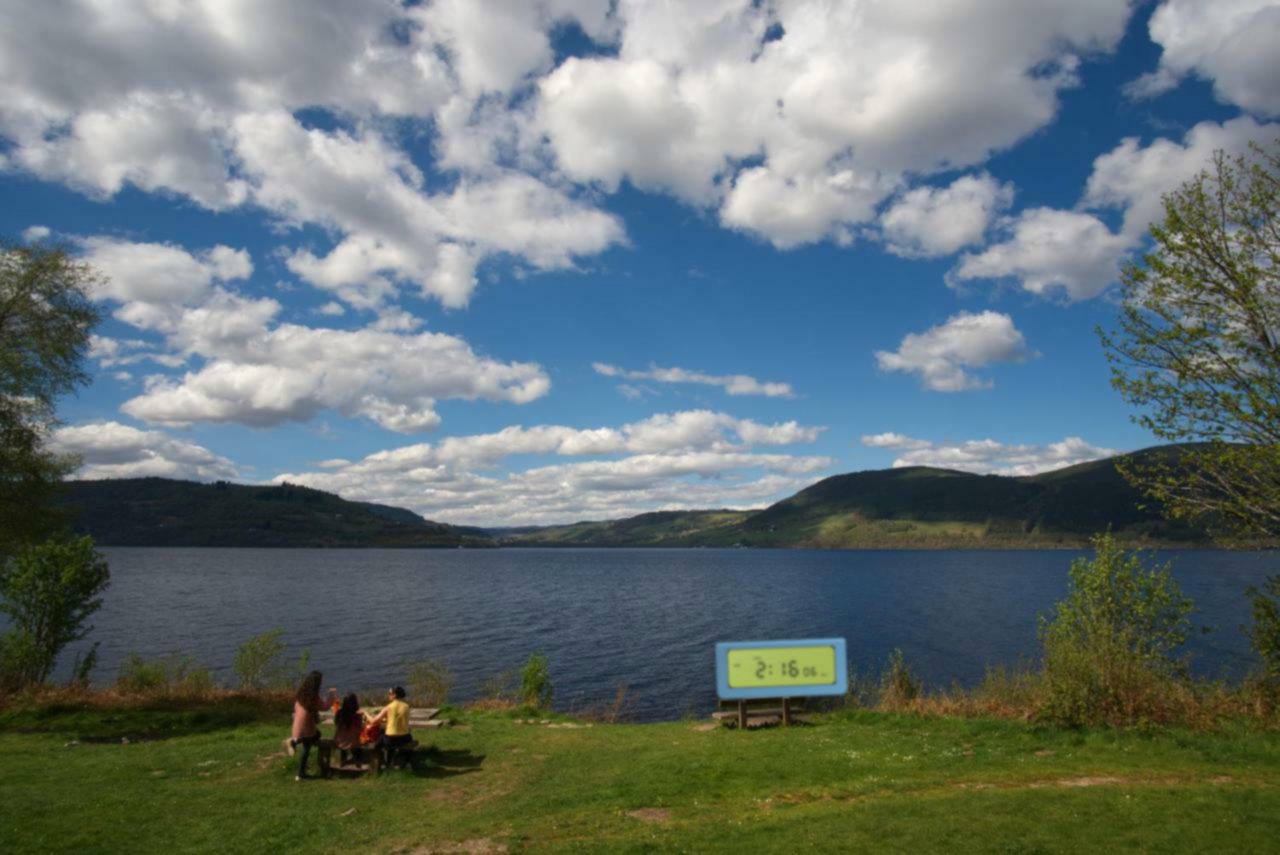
2:16
